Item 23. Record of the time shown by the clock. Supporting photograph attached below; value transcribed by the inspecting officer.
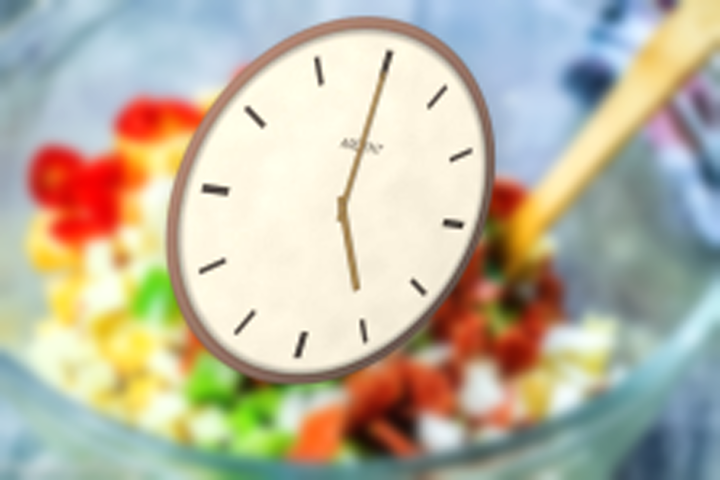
5:00
